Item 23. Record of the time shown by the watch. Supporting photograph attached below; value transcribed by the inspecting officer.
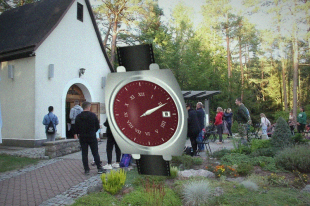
2:11
